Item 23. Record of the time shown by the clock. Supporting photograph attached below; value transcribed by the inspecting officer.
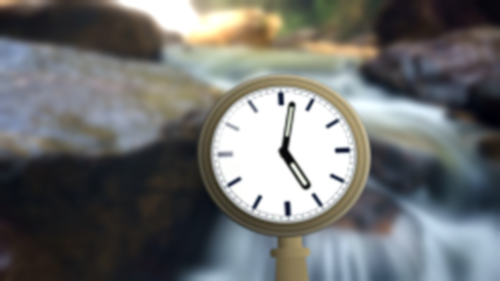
5:02
